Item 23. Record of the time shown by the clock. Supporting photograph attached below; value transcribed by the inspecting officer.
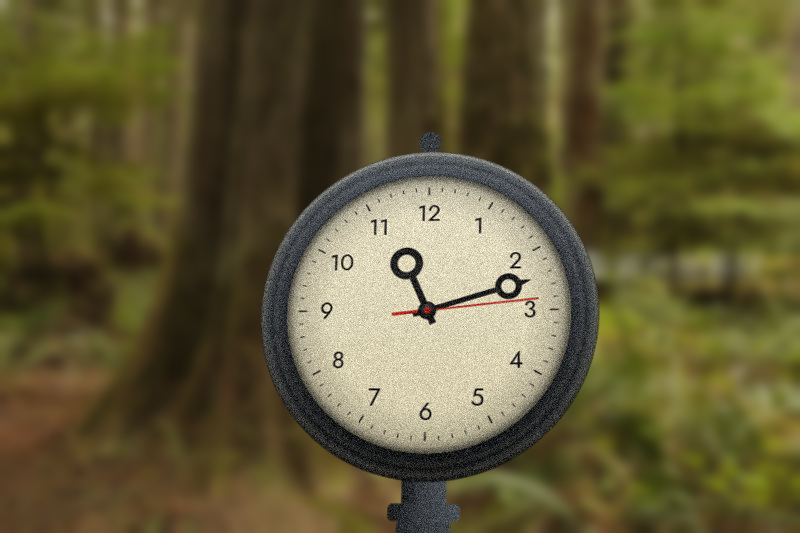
11:12:14
